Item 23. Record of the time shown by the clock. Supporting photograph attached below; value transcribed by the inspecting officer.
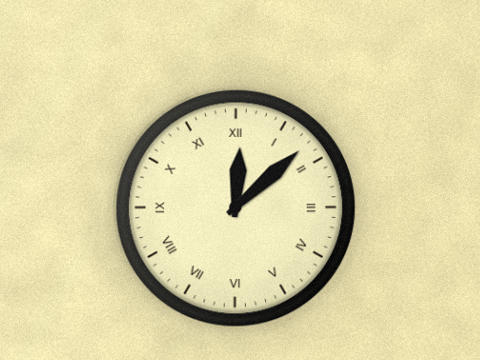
12:08
